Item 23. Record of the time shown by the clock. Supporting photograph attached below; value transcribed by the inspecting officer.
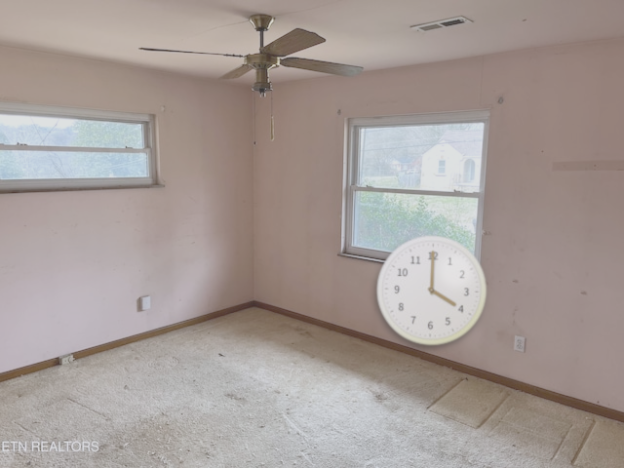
4:00
